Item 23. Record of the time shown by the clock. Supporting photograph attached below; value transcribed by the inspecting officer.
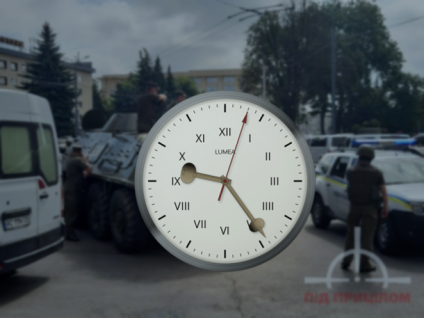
9:24:03
